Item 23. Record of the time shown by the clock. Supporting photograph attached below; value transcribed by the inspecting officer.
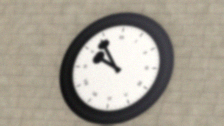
9:54
